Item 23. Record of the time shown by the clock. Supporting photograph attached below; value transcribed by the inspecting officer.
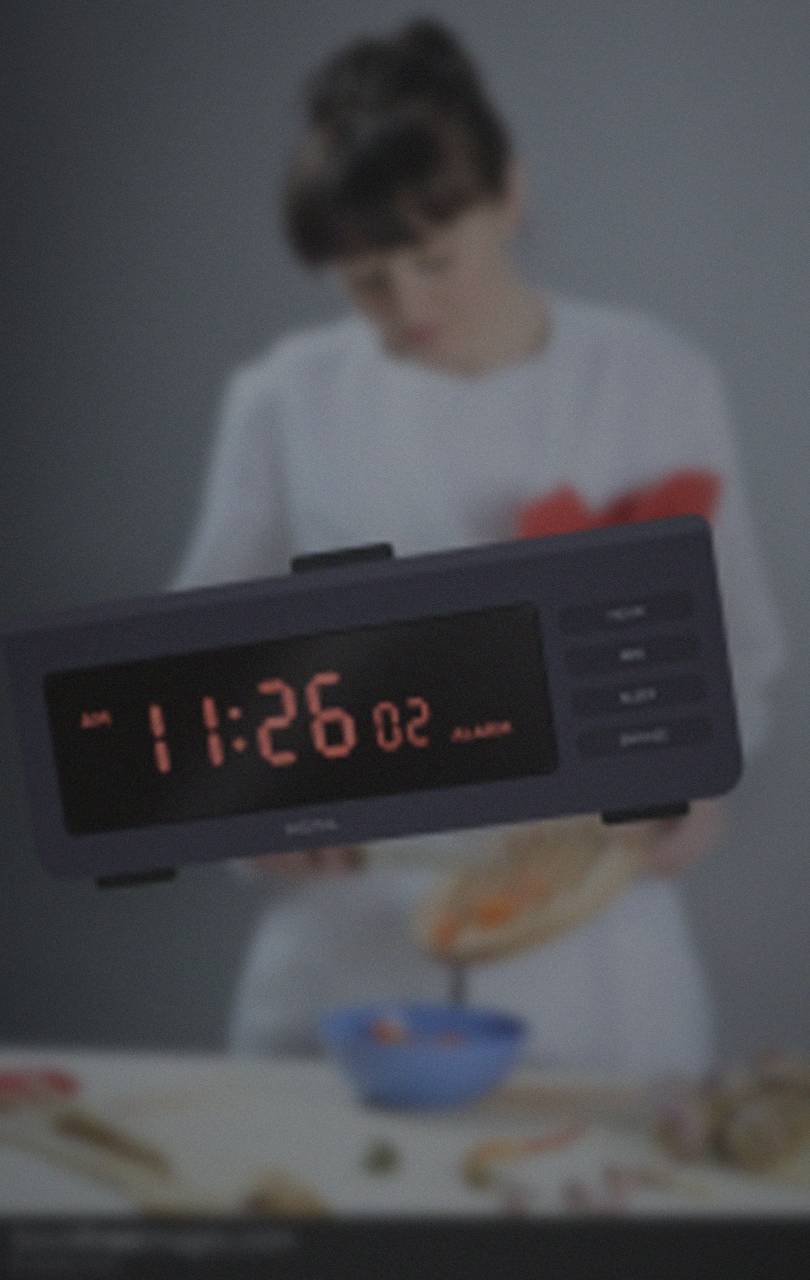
11:26:02
